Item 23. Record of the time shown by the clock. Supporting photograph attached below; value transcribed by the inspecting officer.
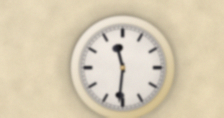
11:31
